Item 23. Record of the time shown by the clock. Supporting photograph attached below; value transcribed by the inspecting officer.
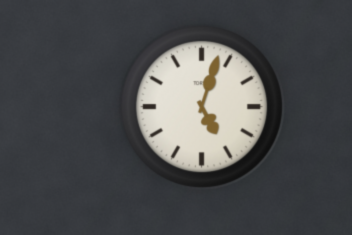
5:03
